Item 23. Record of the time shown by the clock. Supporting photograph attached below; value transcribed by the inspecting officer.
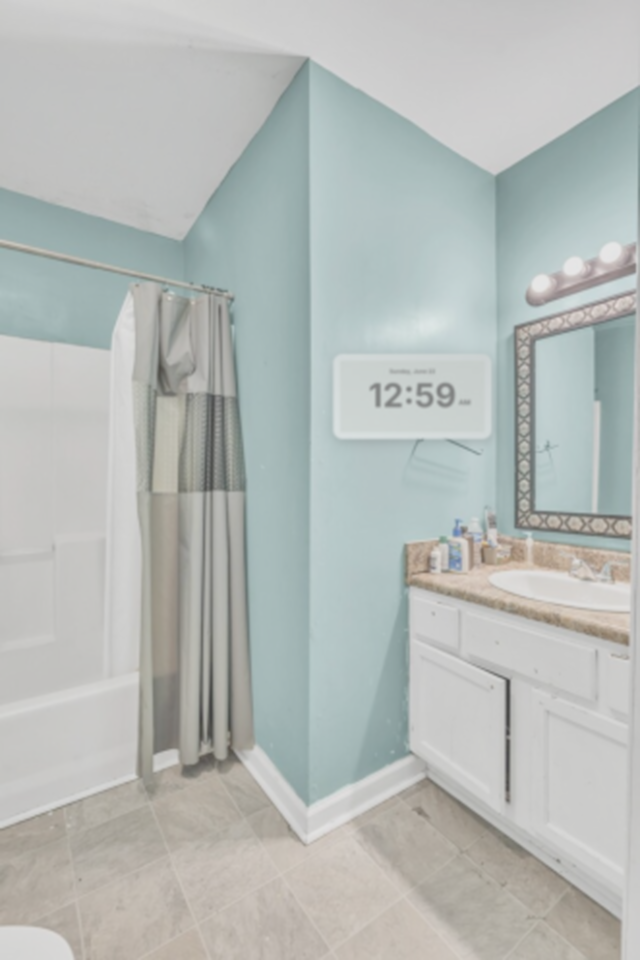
12:59
